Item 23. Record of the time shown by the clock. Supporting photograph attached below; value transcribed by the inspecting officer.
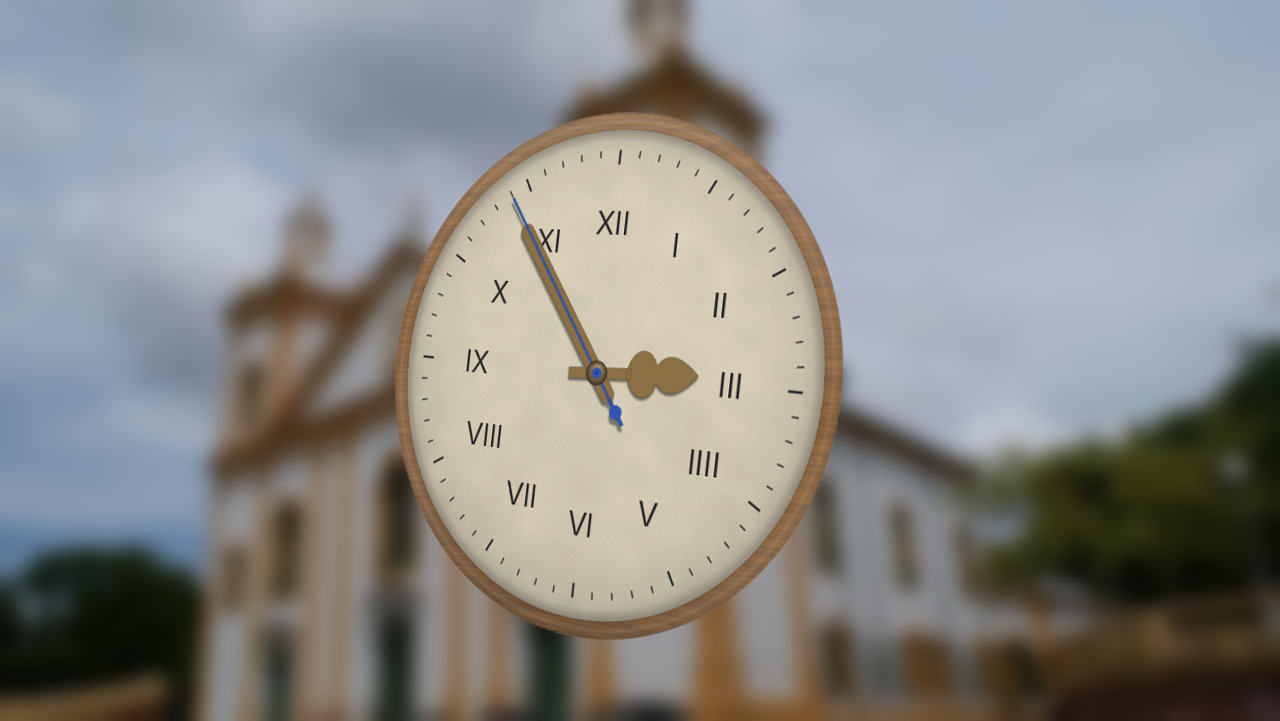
2:53:54
